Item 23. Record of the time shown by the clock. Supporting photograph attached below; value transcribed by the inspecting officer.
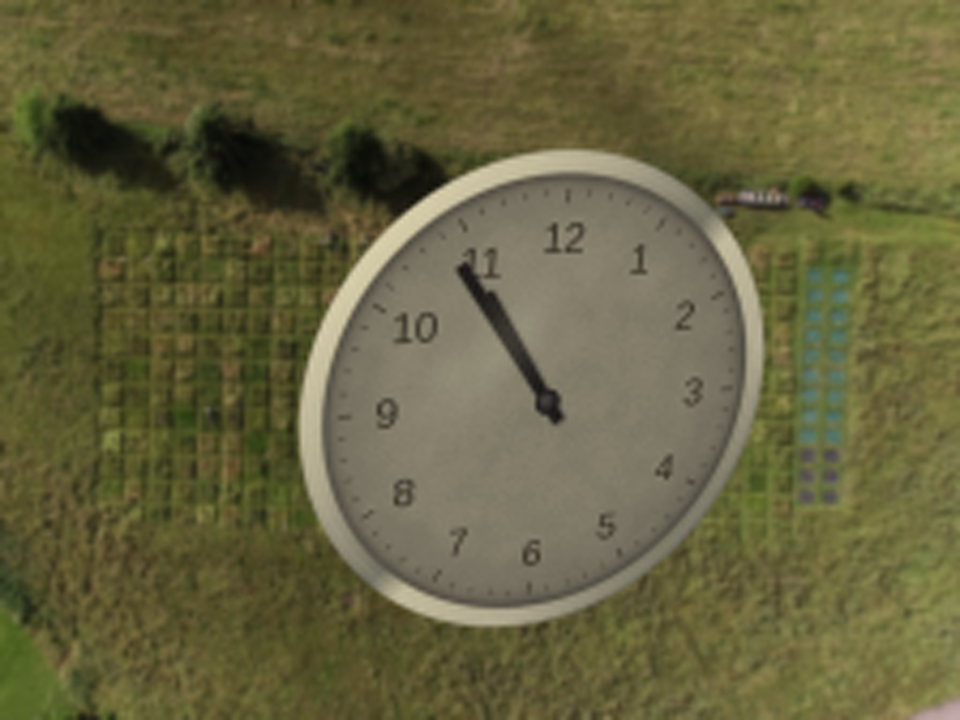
10:54
